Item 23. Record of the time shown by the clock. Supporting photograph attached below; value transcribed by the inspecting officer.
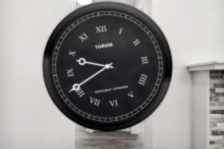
9:41
